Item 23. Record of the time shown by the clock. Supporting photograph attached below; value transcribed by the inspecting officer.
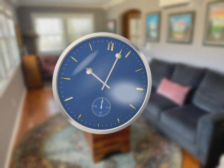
10:03
